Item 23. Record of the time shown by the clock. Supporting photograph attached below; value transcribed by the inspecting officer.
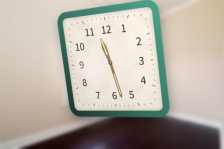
11:28
